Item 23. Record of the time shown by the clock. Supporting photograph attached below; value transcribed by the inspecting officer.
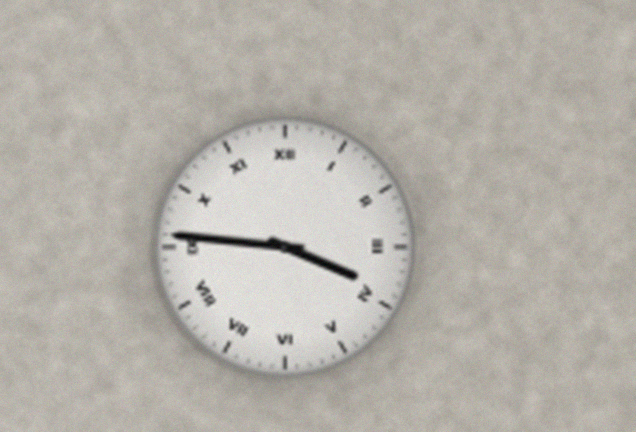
3:46
